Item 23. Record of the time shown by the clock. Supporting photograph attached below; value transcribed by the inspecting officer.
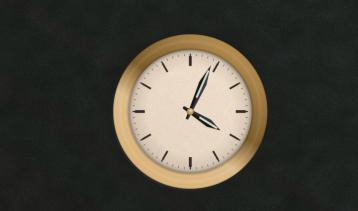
4:04
